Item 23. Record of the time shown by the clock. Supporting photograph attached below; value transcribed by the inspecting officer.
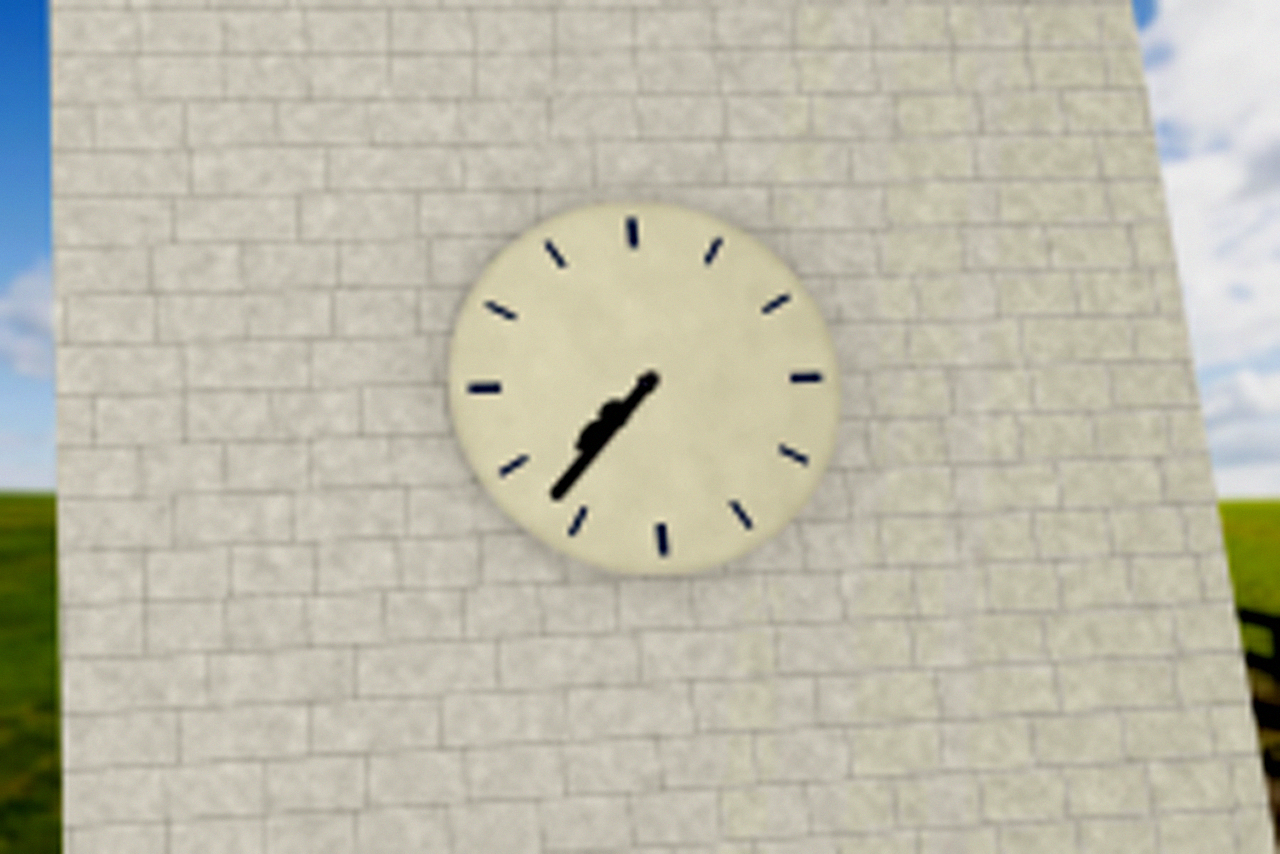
7:37
